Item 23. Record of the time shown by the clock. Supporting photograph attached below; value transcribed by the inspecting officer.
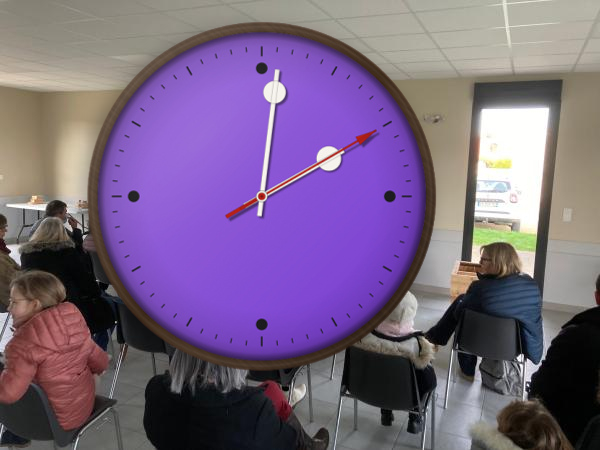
2:01:10
